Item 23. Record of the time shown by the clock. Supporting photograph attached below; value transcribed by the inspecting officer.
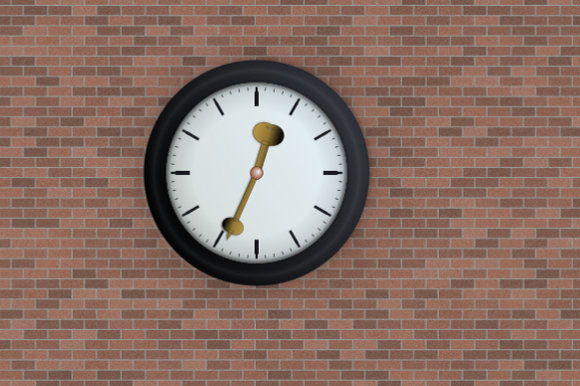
12:34
